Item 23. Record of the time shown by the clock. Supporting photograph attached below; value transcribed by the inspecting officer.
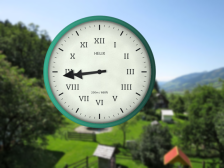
8:44
